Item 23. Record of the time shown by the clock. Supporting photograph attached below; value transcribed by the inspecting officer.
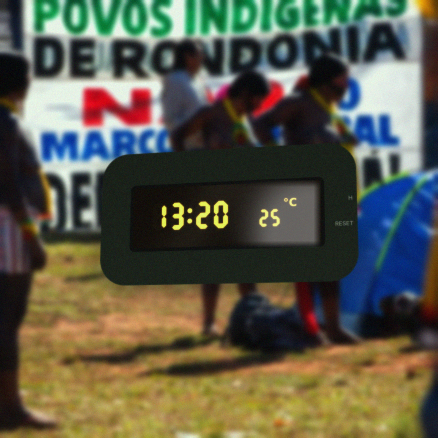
13:20
